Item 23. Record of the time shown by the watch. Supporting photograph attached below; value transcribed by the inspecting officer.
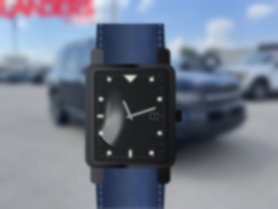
11:12
